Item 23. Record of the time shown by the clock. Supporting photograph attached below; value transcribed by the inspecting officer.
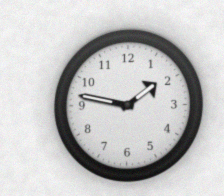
1:47
